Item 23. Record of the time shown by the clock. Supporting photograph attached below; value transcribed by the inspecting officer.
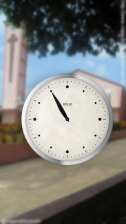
10:55
